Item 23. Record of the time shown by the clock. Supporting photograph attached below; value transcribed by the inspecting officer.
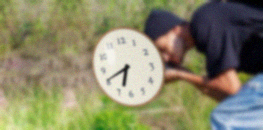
6:41
